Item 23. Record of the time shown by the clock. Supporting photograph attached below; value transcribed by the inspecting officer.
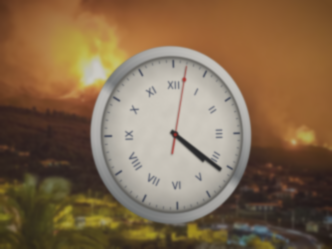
4:21:02
